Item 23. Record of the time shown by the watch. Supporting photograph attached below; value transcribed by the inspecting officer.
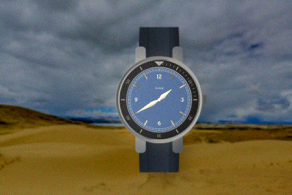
1:40
